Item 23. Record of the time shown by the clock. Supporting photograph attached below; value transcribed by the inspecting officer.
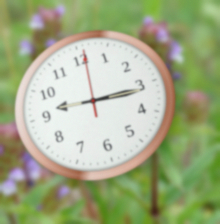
9:16:01
